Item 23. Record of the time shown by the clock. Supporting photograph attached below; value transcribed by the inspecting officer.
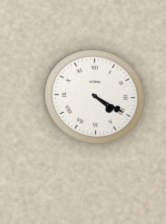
4:20
